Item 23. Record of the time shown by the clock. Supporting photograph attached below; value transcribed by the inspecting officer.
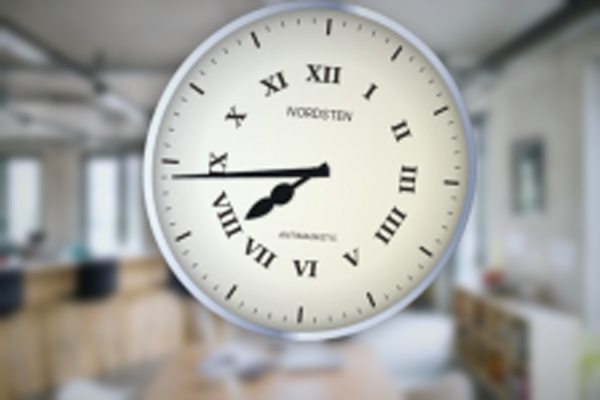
7:44
